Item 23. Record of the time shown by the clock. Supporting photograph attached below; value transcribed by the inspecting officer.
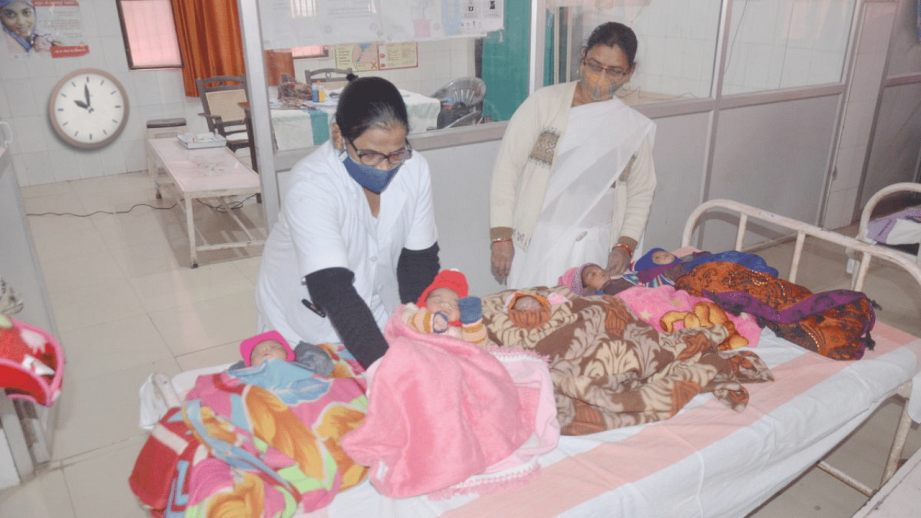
9:59
